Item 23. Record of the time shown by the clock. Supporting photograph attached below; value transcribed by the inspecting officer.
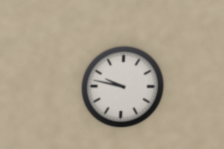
9:47
